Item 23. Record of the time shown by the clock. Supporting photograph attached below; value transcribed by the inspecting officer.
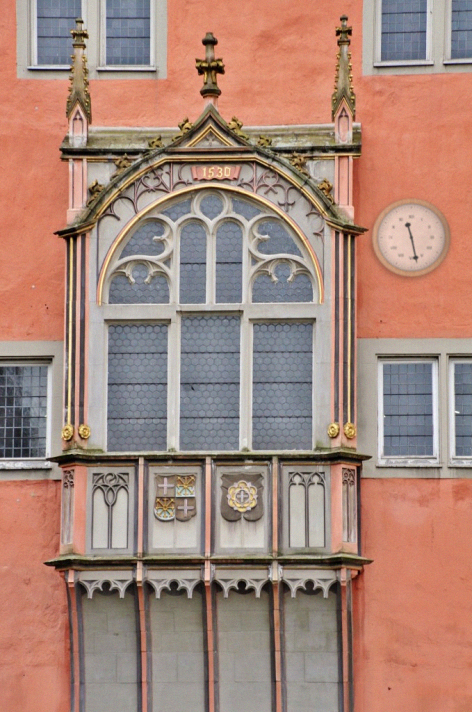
11:28
